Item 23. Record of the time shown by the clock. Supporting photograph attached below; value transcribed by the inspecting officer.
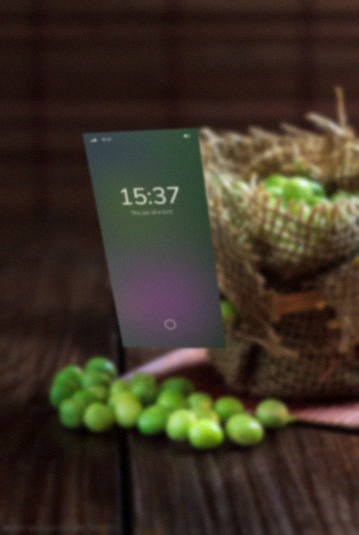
15:37
